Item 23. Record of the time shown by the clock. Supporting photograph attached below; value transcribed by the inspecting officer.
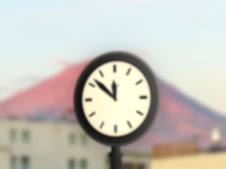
11:52
